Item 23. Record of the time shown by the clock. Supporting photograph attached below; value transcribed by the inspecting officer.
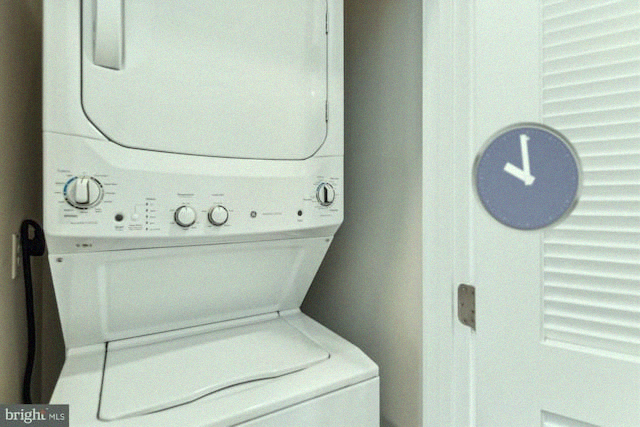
9:59
